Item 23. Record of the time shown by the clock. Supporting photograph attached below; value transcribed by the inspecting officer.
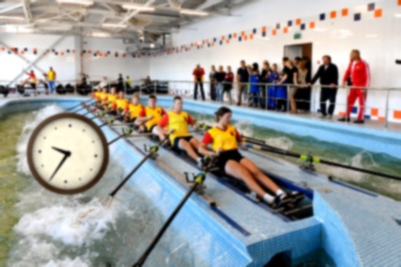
9:35
